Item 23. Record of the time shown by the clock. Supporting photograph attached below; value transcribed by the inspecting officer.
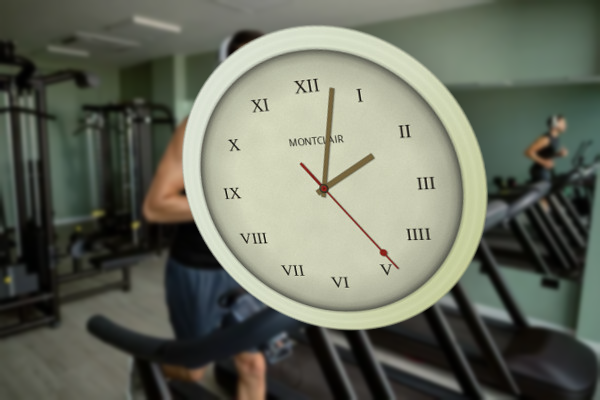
2:02:24
